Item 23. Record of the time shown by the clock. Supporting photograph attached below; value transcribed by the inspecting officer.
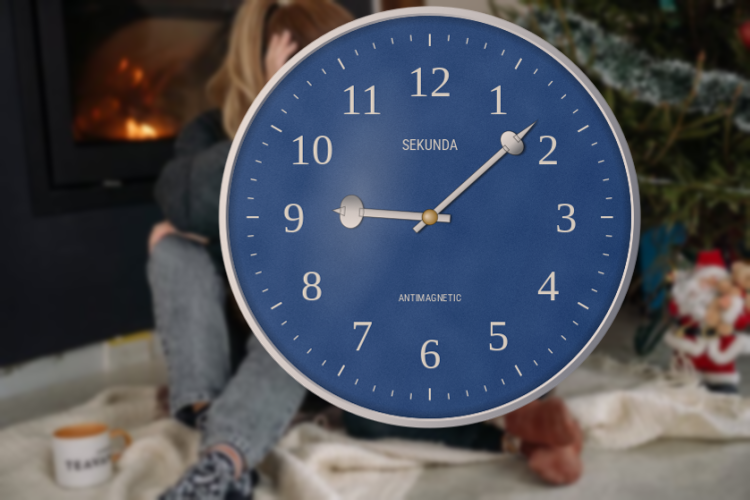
9:08
